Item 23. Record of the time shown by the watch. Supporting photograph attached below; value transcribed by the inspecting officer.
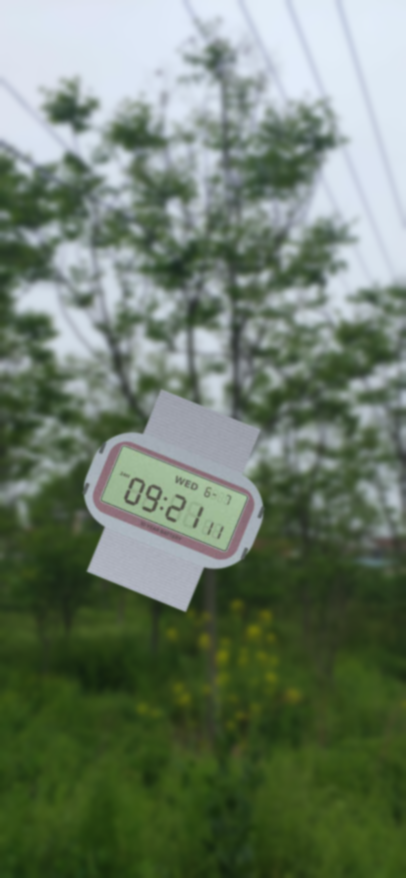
9:21:11
